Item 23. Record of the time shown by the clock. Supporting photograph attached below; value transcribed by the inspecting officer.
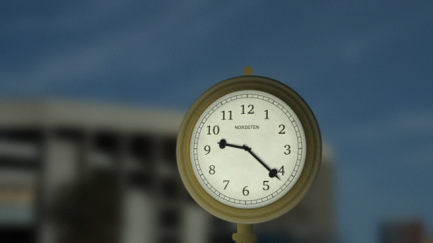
9:22
